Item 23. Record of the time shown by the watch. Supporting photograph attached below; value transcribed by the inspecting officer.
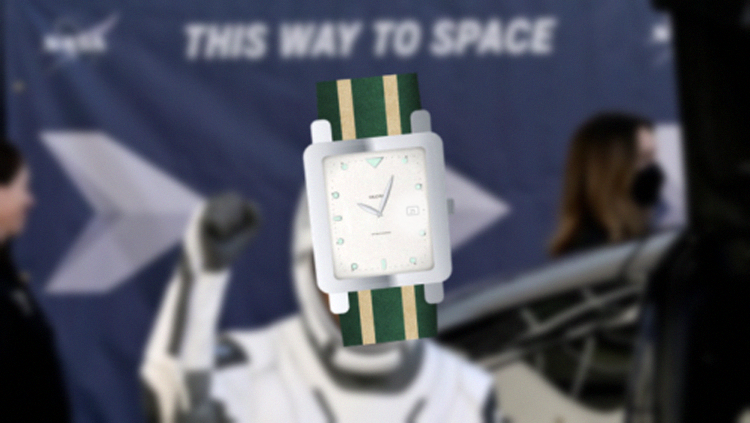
10:04
